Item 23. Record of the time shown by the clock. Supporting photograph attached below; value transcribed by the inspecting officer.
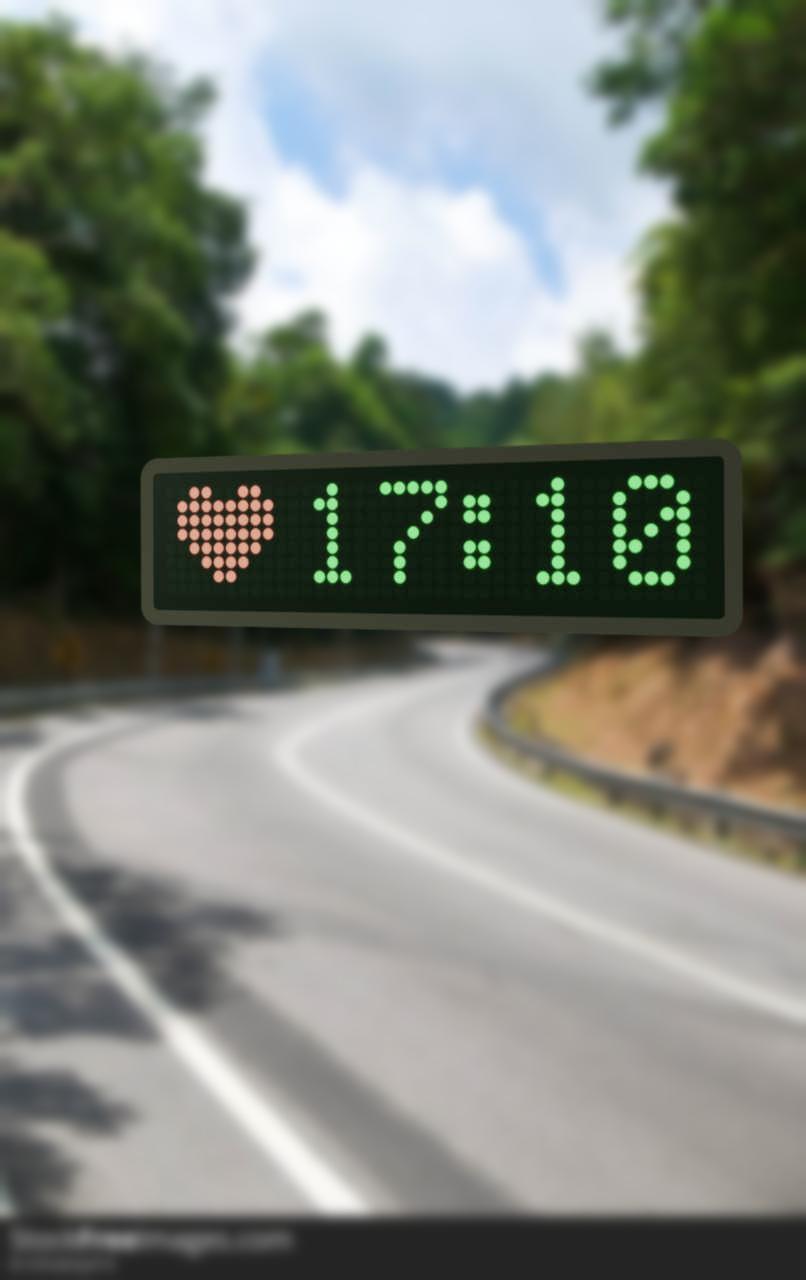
17:10
